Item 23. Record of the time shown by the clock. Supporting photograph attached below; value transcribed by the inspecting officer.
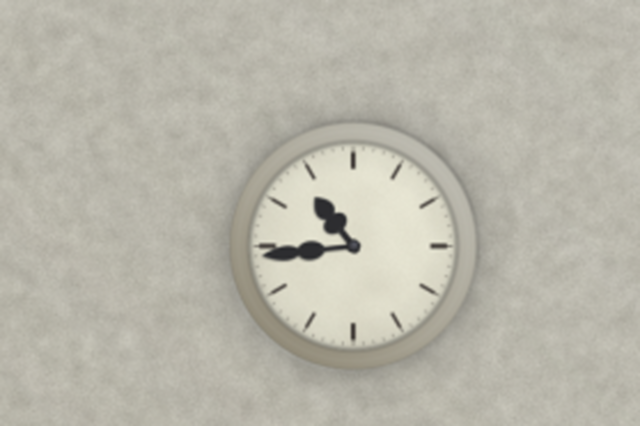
10:44
